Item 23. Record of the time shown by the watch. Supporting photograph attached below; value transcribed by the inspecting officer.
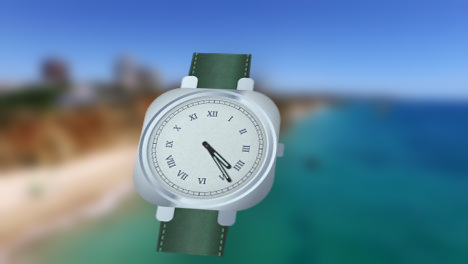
4:24
